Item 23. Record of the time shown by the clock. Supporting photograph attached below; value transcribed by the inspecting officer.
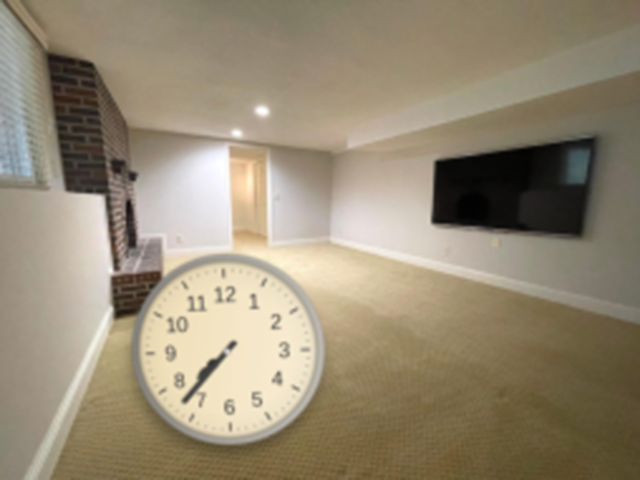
7:37
